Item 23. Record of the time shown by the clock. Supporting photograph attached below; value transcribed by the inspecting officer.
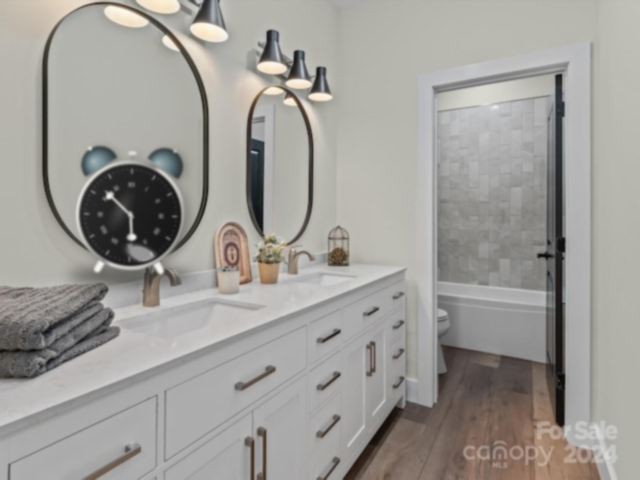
5:52
